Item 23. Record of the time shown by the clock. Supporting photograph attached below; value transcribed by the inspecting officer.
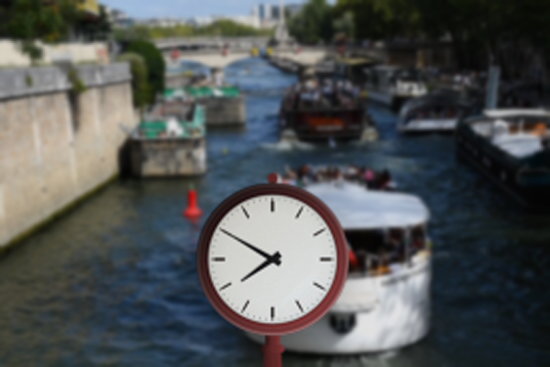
7:50
